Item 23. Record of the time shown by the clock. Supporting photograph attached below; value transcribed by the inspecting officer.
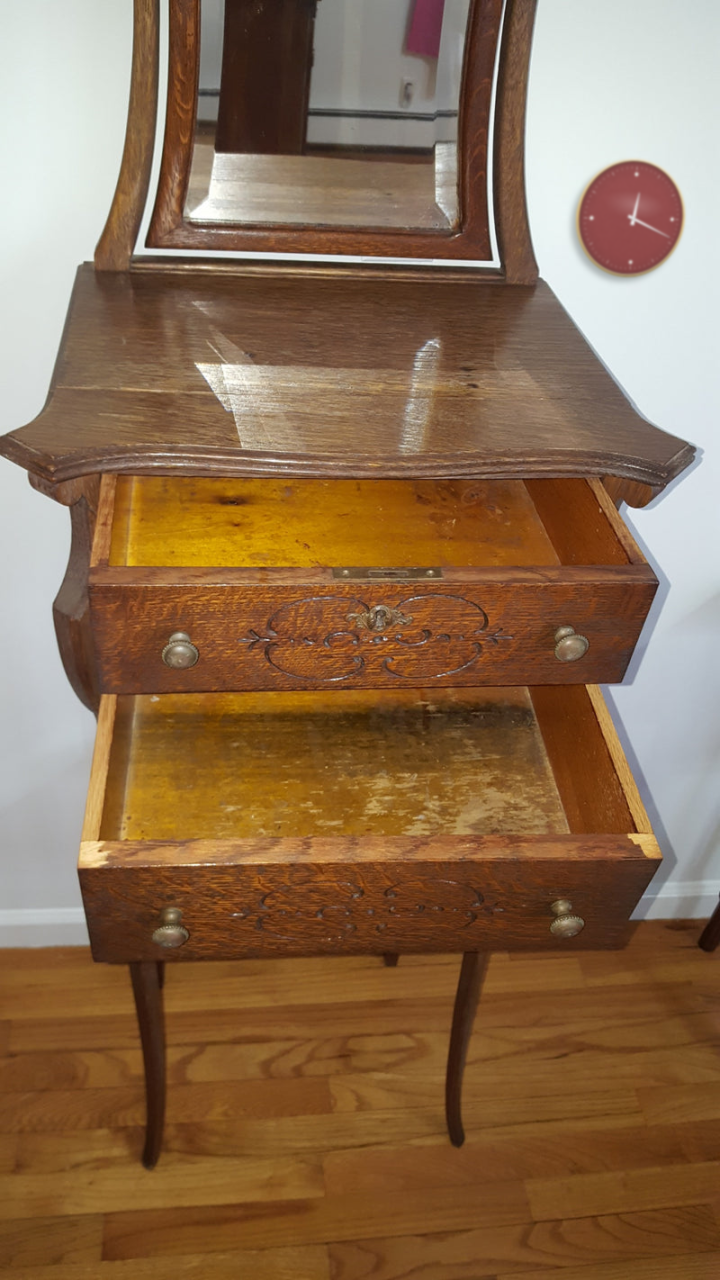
12:19
